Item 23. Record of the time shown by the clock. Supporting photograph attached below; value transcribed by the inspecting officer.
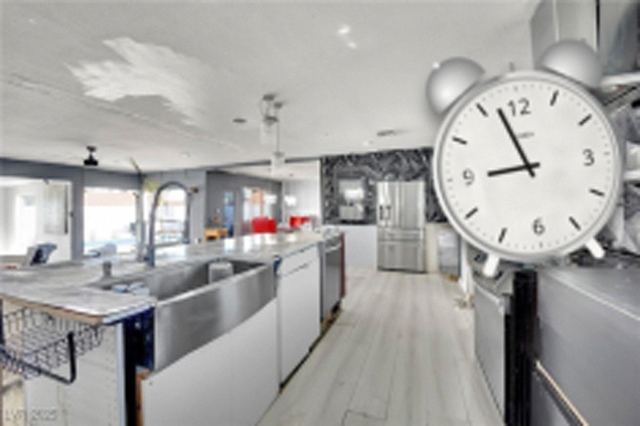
8:57
